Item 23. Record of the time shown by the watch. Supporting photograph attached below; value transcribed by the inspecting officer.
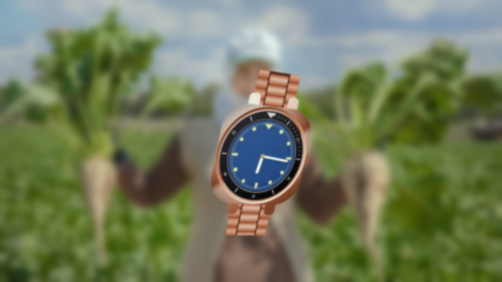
6:16
